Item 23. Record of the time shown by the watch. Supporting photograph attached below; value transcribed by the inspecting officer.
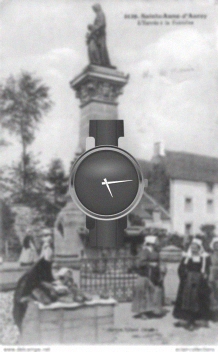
5:14
